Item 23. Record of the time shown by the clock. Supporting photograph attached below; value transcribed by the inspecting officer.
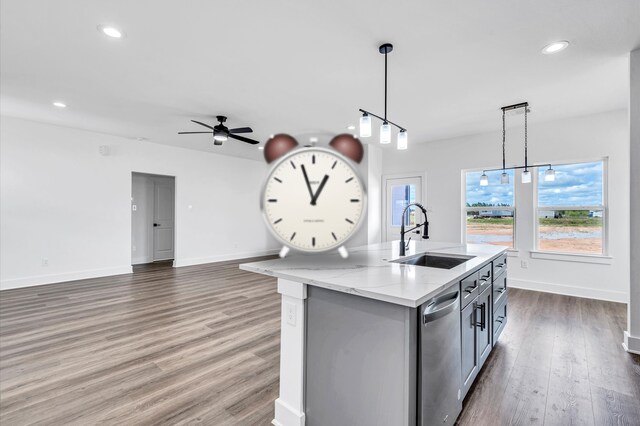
12:57
